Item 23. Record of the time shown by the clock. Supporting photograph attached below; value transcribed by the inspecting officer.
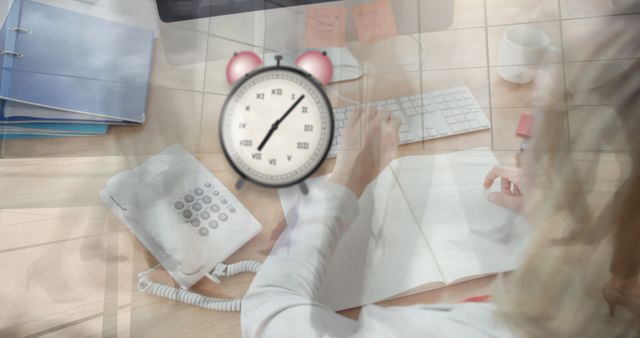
7:07
